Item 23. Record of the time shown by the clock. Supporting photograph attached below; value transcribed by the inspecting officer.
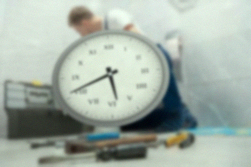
5:41
